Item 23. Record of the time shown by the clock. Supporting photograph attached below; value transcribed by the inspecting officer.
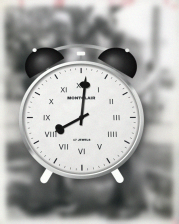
8:01
